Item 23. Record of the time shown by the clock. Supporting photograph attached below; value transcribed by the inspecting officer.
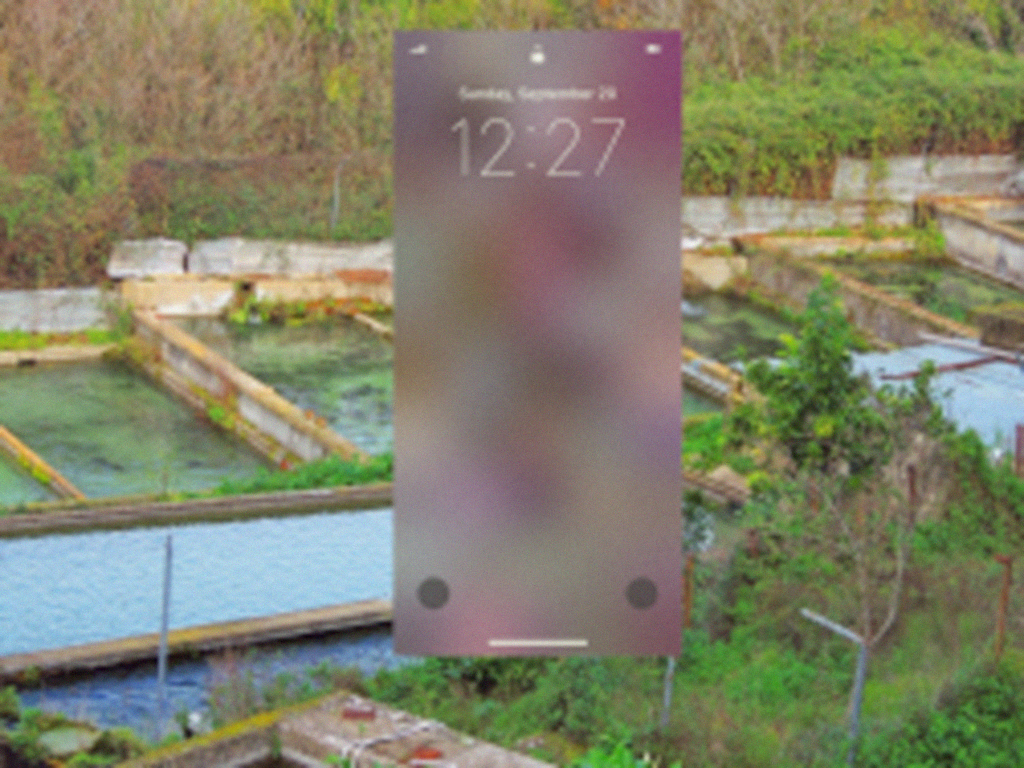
12:27
